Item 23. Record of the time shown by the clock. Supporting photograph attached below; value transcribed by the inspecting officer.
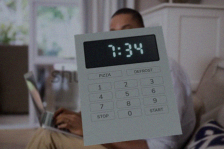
7:34
